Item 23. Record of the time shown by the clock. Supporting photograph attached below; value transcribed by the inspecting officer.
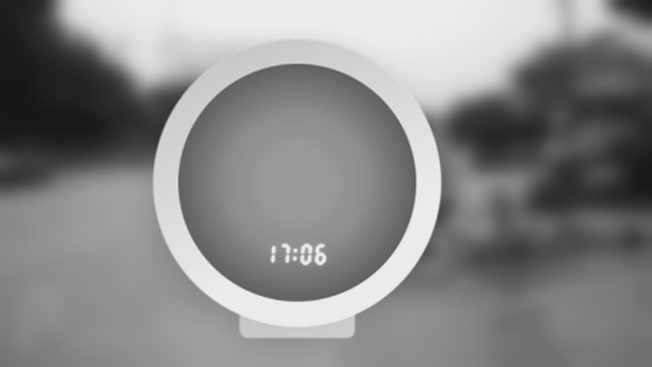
17:06
